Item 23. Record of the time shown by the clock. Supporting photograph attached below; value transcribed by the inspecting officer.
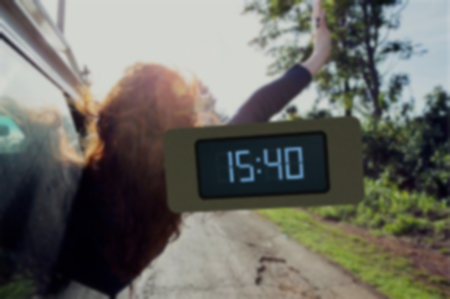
15:40
